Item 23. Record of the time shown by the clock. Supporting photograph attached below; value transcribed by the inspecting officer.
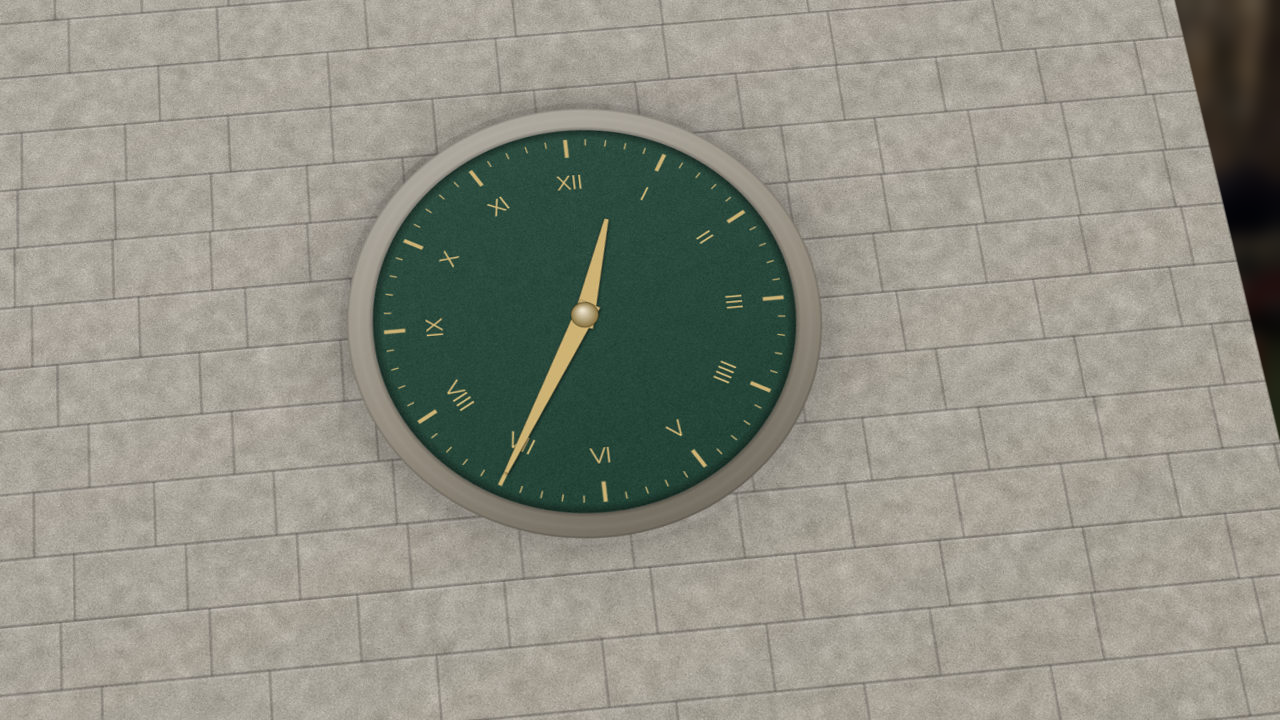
12:35
